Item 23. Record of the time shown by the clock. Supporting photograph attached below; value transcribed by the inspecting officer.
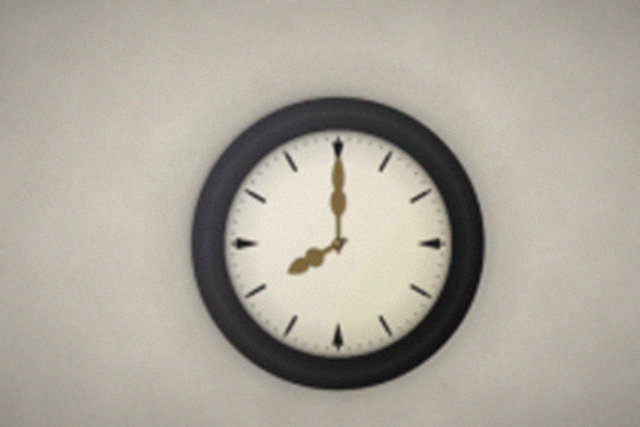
8:00
